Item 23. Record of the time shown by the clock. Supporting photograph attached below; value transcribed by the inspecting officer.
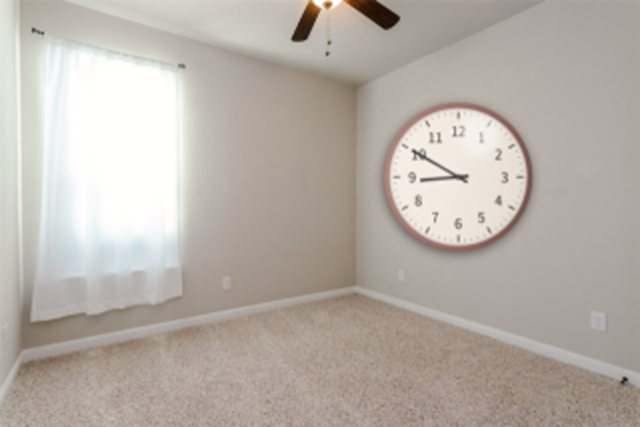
8:50
